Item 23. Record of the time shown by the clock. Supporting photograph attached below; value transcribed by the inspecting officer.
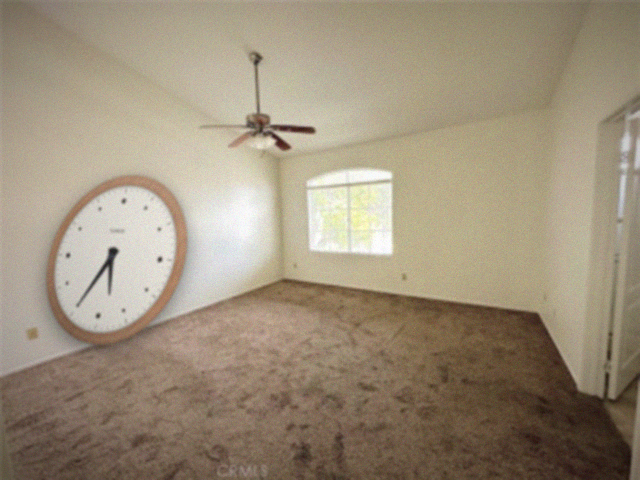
5:35
